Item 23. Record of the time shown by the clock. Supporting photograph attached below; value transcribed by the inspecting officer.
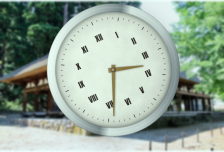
3:34
